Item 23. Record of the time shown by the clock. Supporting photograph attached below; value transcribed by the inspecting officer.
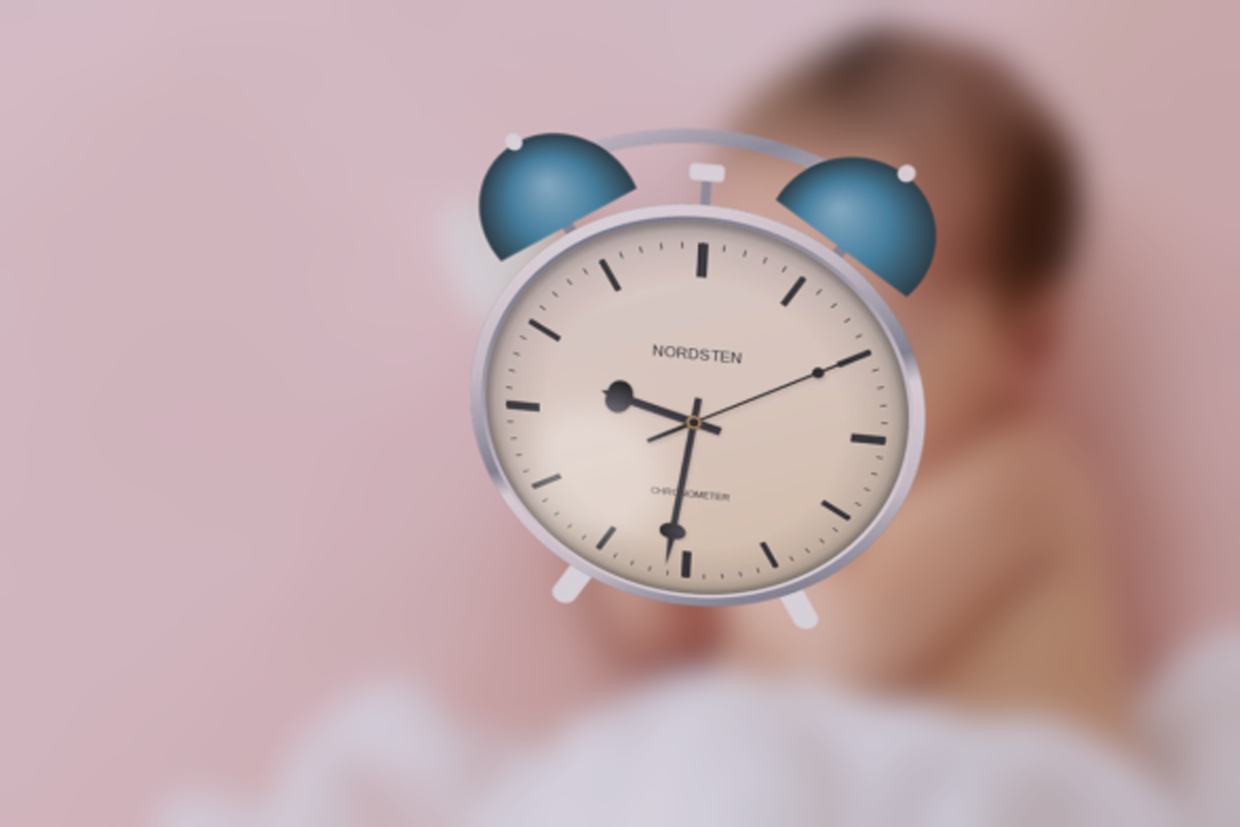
9:31:10
